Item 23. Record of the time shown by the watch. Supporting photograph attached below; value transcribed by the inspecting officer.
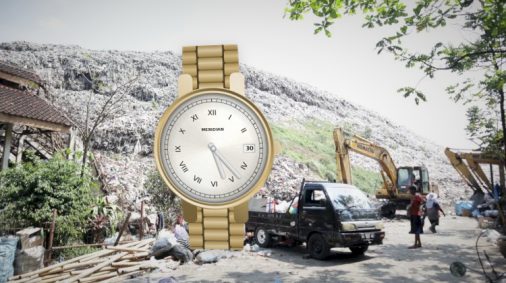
5:23
